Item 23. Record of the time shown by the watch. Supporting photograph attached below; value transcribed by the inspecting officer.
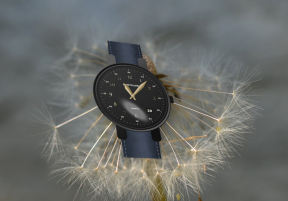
11:07
